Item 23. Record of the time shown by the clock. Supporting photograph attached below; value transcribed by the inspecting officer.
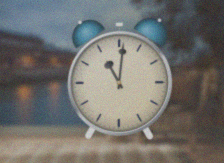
11:01
